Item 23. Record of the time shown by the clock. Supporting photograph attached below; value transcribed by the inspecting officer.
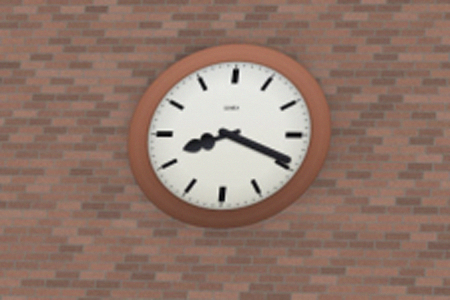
8:19
